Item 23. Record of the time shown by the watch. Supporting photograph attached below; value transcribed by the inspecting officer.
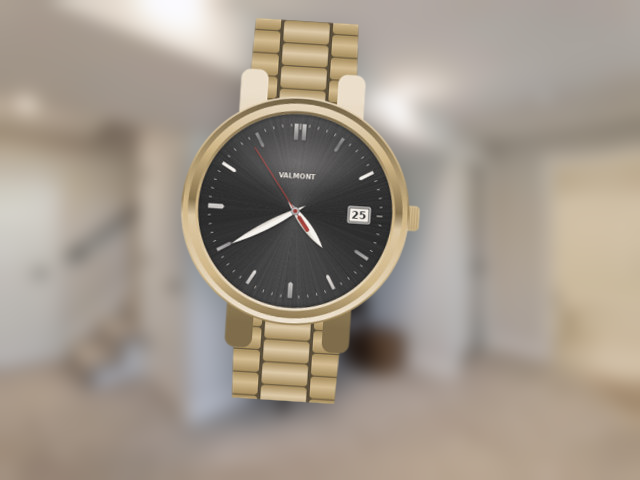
4:39:54
